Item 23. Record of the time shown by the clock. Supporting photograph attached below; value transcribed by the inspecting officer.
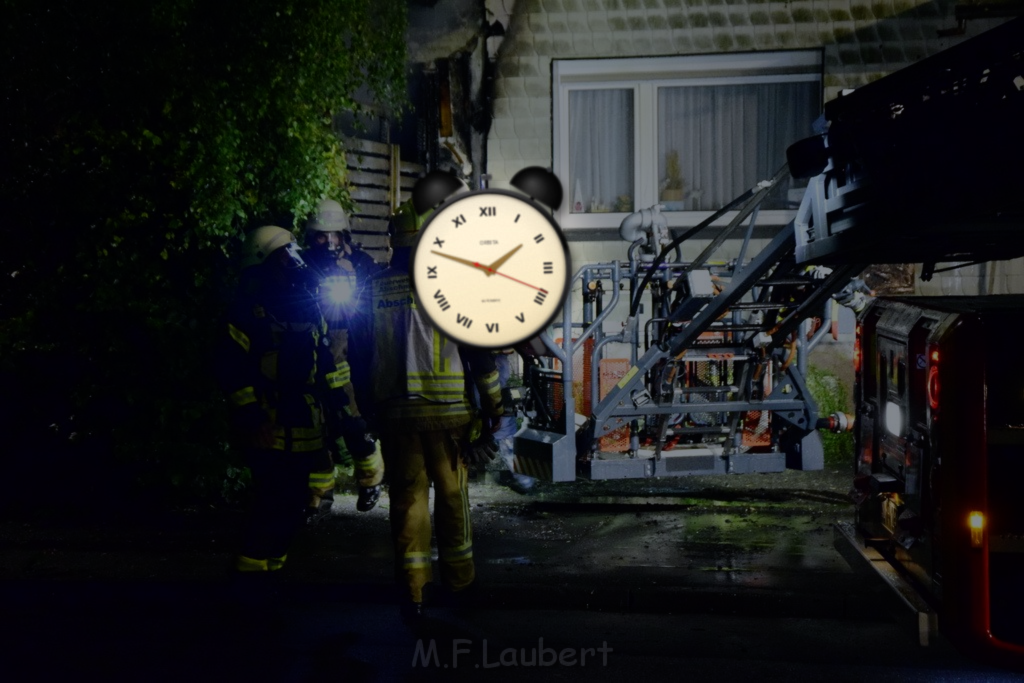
1:48:19
